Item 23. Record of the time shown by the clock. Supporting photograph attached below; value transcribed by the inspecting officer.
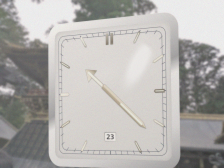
10:22
